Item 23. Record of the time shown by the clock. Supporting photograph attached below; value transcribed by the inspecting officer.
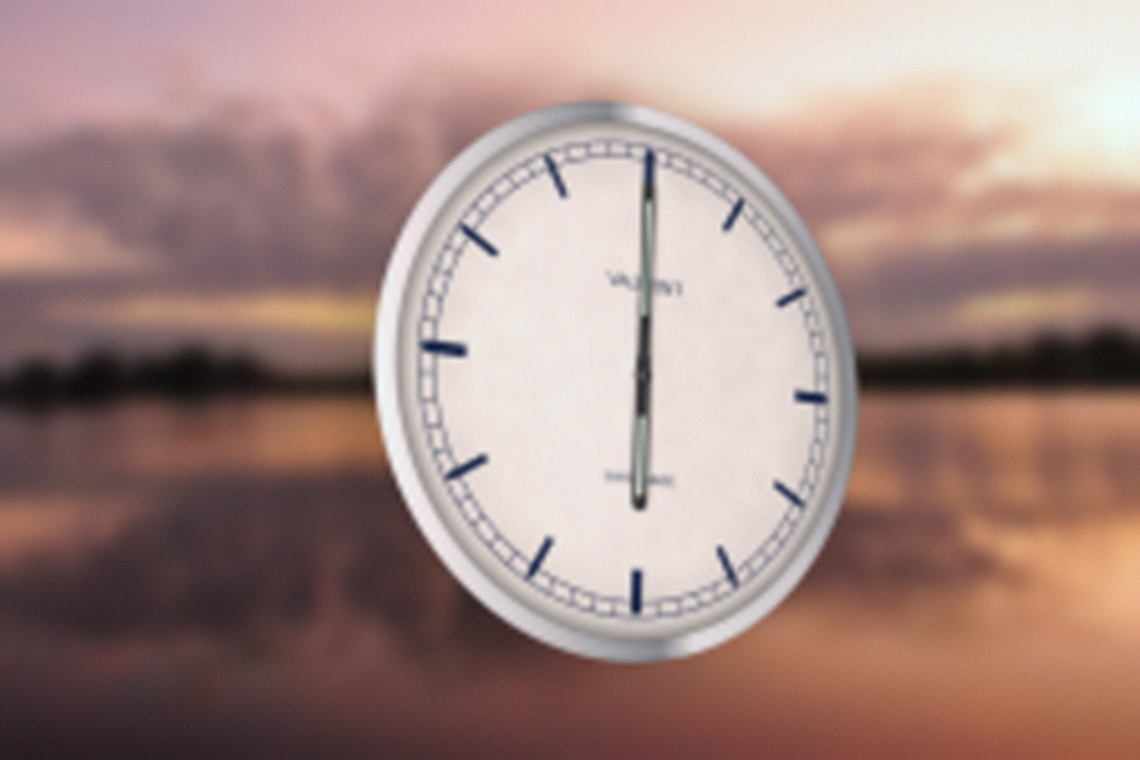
6:00
